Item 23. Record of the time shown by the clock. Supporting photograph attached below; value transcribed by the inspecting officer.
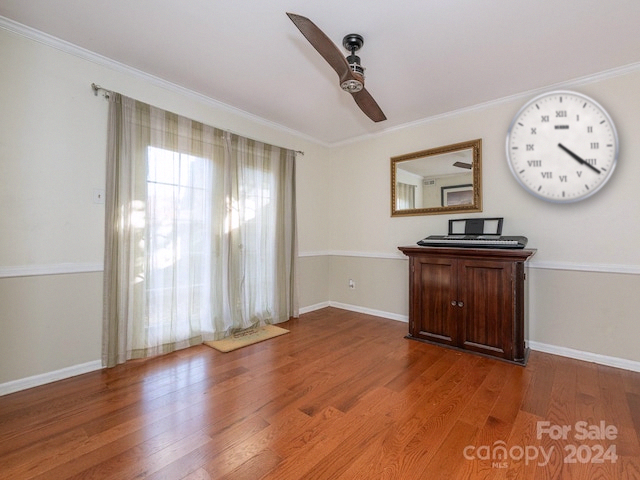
4:21
